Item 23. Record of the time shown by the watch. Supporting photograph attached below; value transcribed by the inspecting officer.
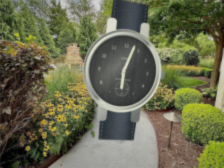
6:03
